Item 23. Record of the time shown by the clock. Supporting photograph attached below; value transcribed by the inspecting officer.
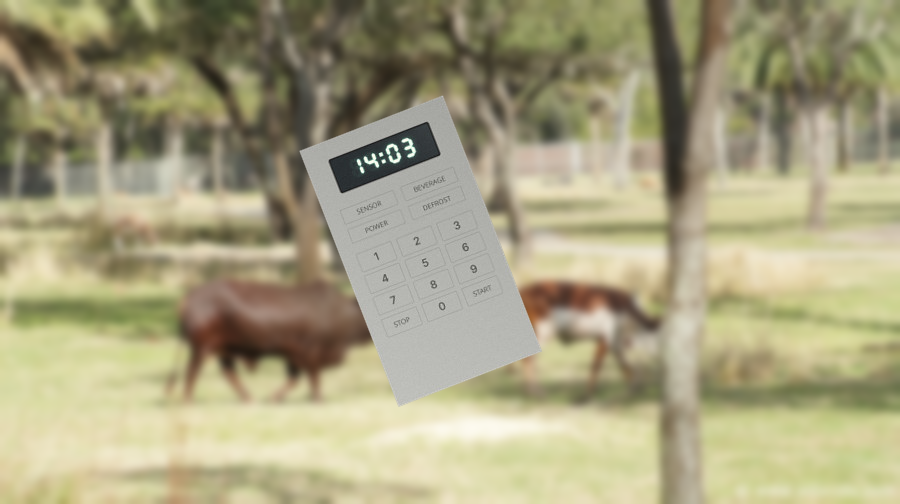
14:03
